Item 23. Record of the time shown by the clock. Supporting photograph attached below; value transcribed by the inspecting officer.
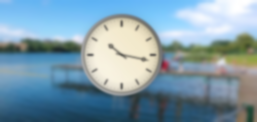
10:17
